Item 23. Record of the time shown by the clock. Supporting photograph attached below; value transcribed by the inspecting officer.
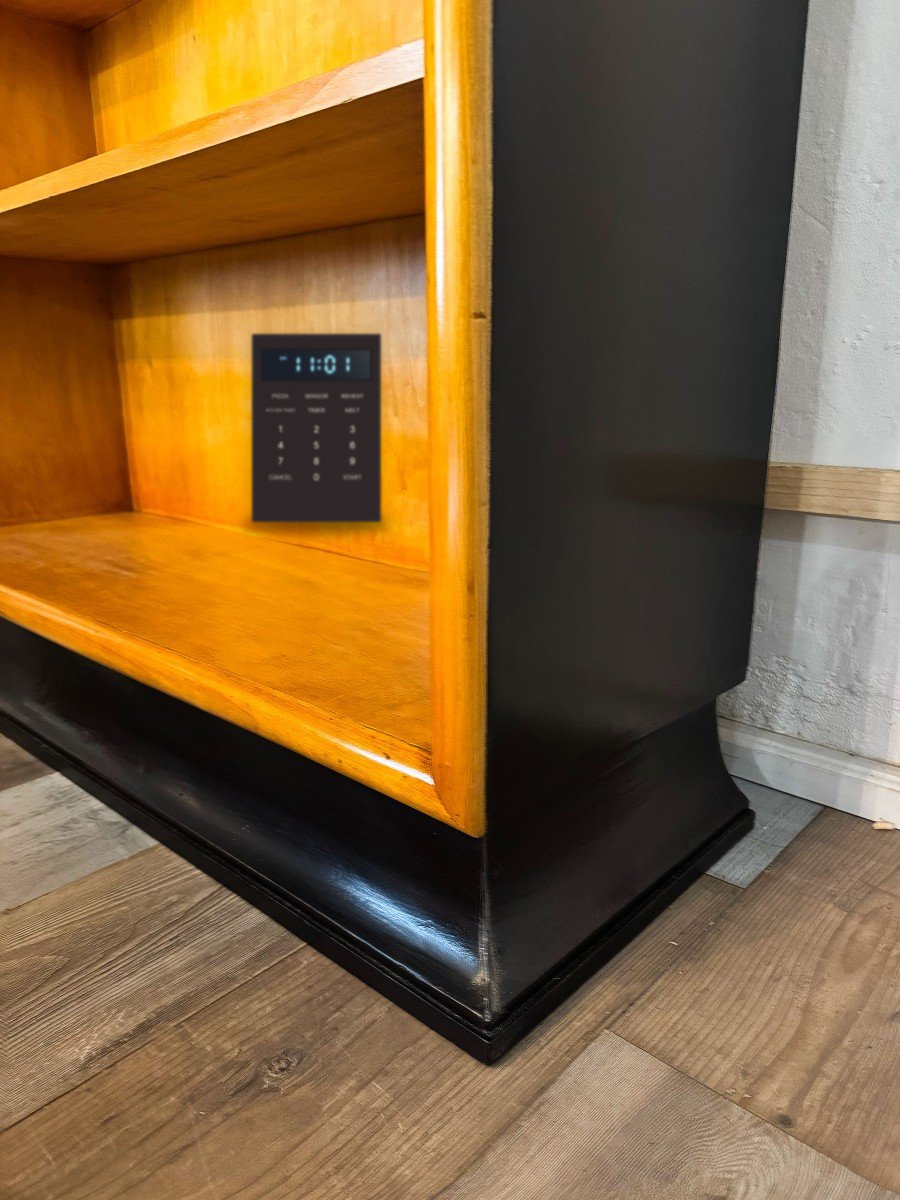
11:01
